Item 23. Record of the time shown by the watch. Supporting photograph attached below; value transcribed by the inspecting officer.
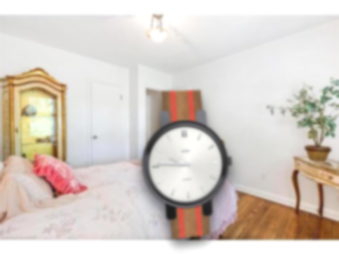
9:46
